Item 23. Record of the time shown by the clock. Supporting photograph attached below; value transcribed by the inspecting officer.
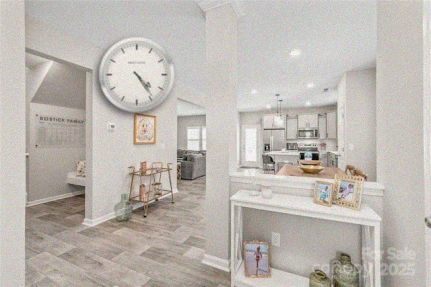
4:24
